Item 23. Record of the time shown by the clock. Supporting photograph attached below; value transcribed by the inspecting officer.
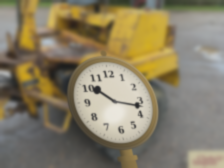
10:17
